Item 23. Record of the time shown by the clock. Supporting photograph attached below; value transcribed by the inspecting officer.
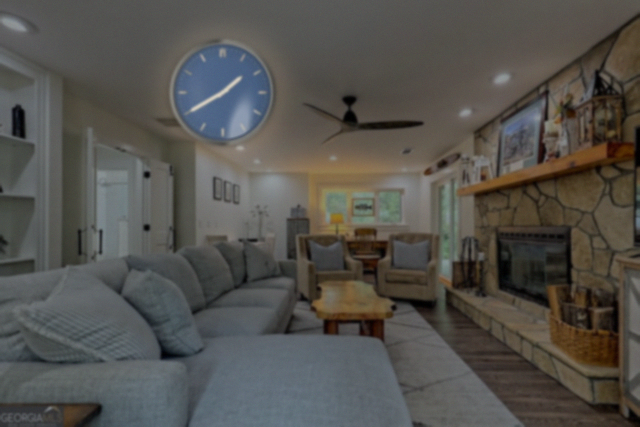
1:40
